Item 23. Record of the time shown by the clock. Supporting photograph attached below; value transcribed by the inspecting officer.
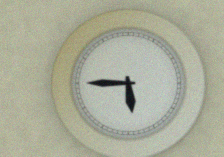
5:45
